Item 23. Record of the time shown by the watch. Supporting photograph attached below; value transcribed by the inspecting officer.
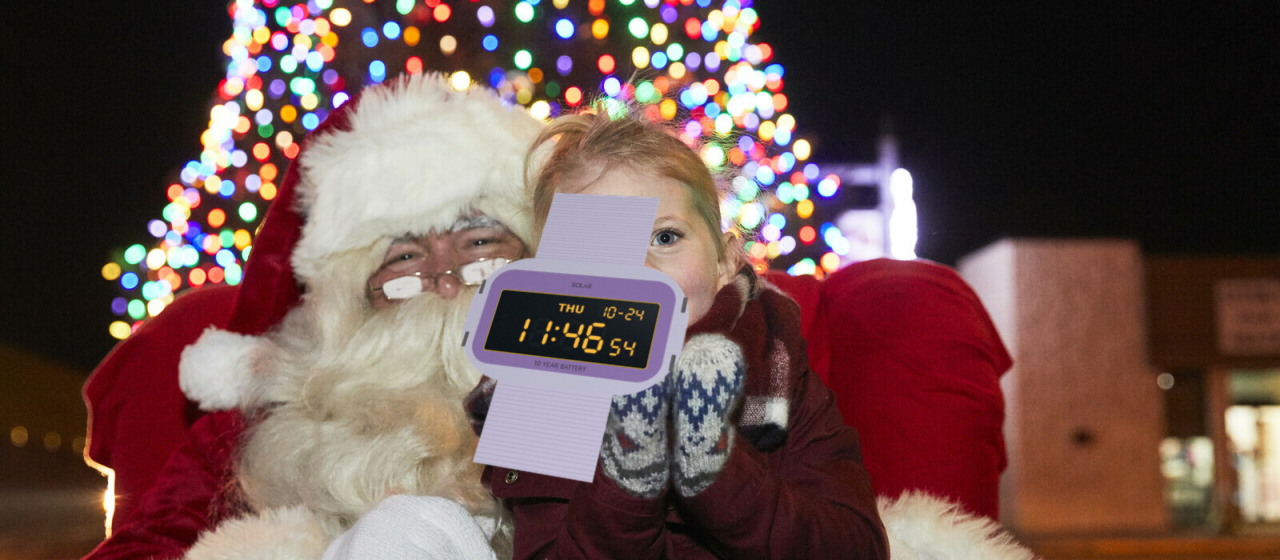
11:46:54
